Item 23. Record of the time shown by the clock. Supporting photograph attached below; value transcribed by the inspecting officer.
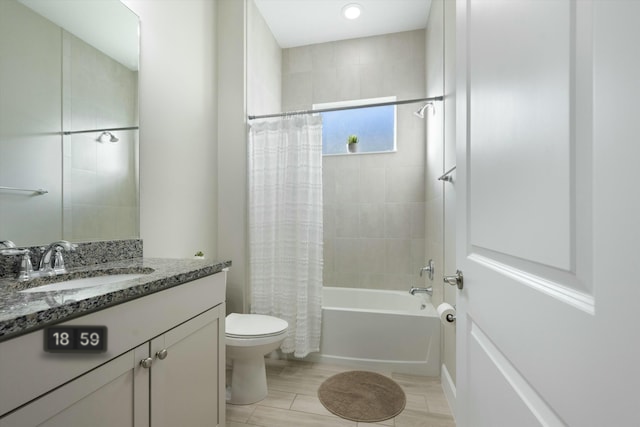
18:59
